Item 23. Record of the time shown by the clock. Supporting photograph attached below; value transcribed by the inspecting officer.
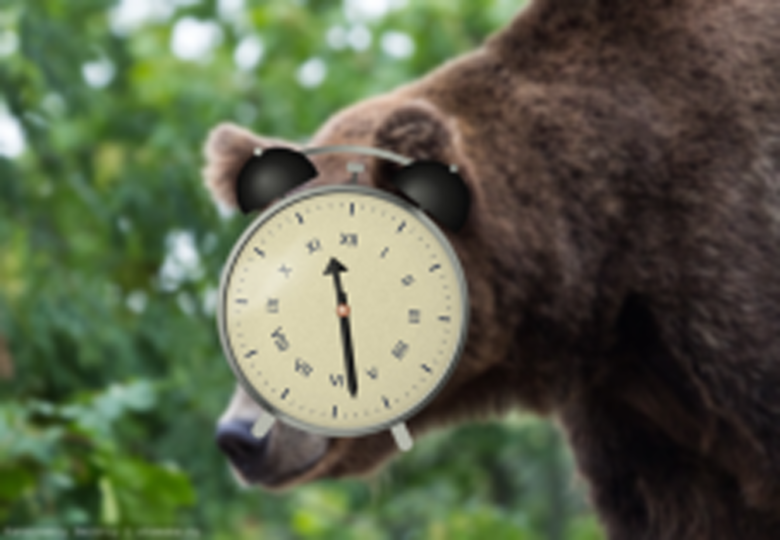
11:28
